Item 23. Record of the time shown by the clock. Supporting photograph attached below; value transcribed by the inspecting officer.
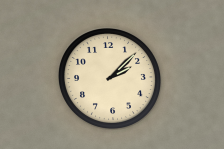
2:08
